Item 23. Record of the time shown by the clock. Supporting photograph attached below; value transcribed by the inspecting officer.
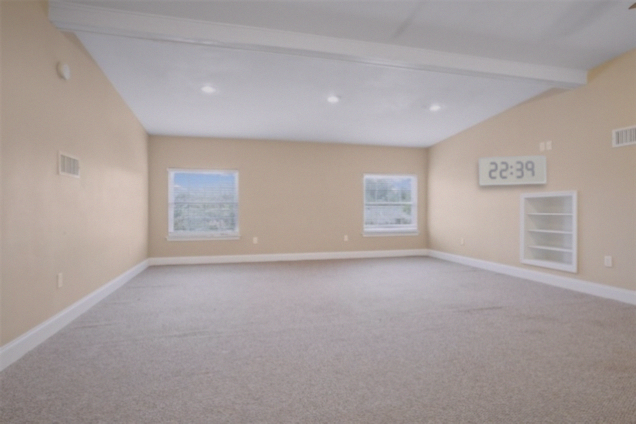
22:39
